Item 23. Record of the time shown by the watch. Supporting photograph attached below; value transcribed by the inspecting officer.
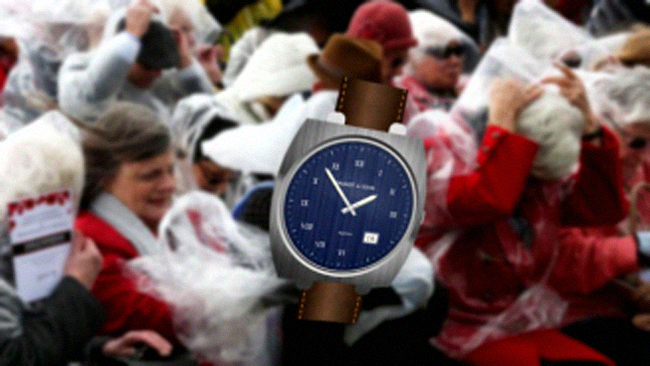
1:53
